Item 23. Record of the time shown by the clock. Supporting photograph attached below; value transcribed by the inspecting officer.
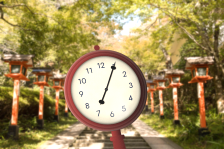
7:05
